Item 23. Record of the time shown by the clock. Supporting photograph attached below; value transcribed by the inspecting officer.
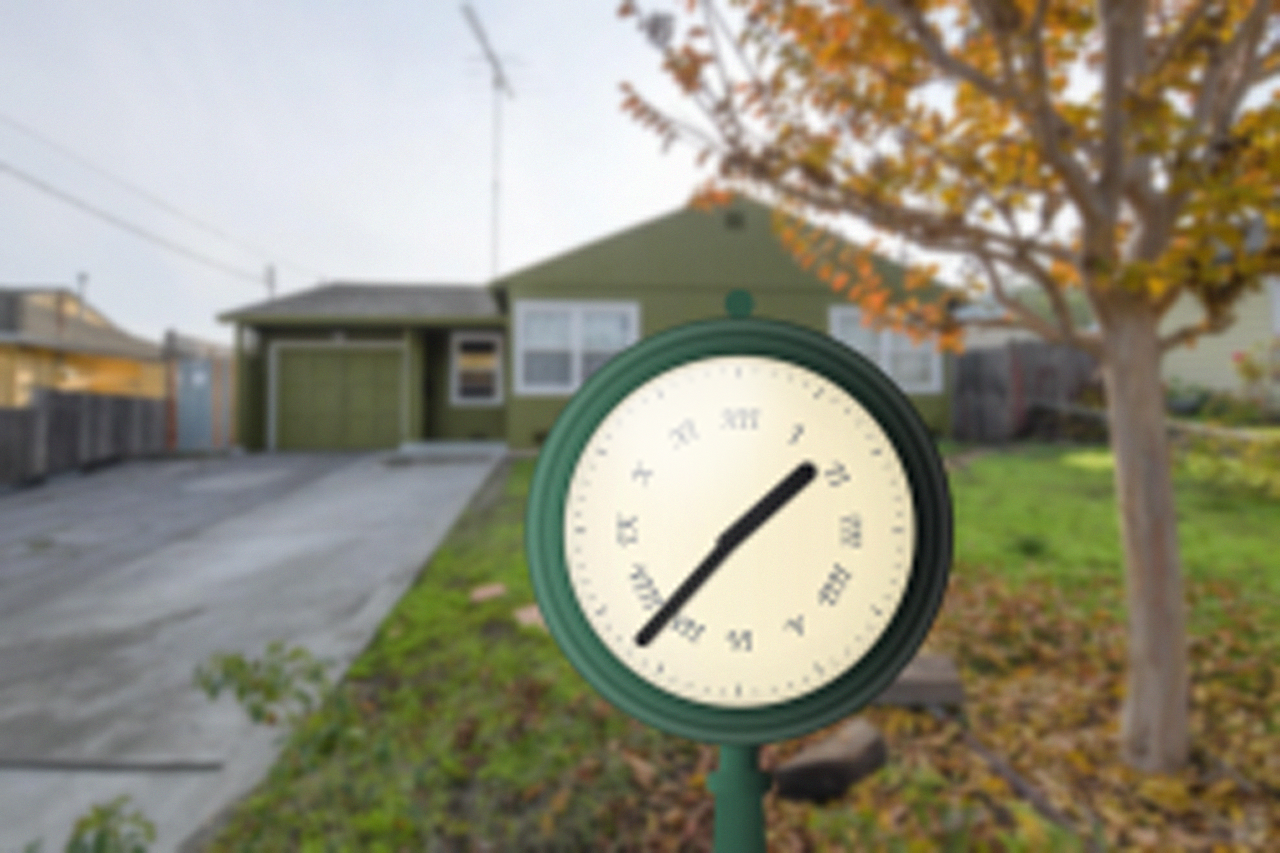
1:37
